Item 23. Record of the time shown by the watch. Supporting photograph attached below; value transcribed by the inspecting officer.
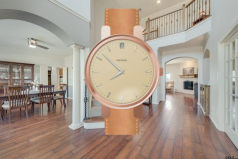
7:52
